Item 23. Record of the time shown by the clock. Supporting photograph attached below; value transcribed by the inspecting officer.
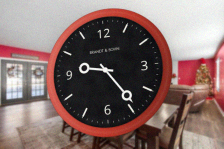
9:24
